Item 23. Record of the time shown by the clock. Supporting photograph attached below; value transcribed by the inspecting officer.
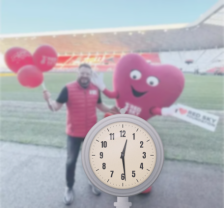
12:29
